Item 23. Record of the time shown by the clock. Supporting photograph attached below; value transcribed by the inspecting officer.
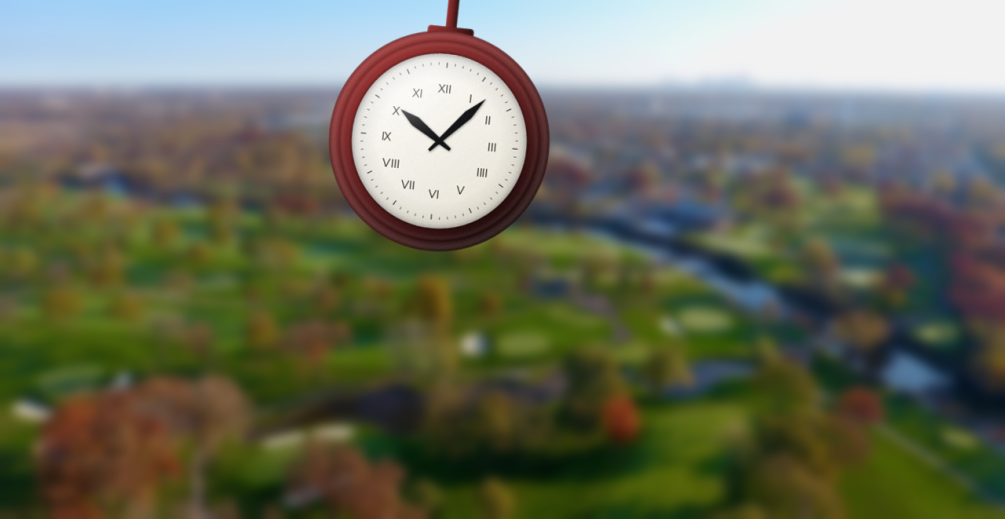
10:07
